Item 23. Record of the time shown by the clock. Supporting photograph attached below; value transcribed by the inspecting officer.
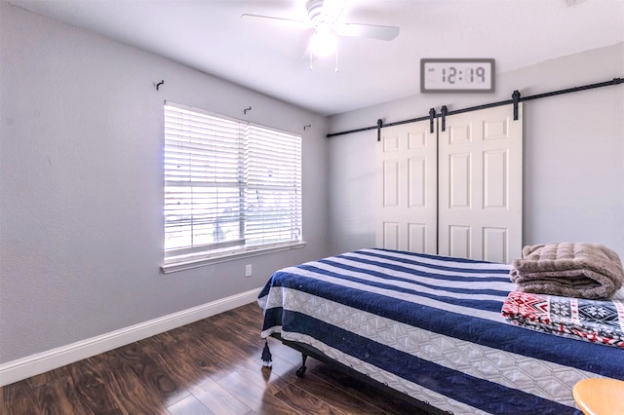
12:19
